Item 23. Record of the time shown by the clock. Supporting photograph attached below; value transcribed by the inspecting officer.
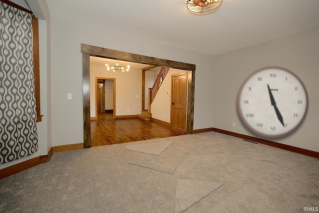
11:26
